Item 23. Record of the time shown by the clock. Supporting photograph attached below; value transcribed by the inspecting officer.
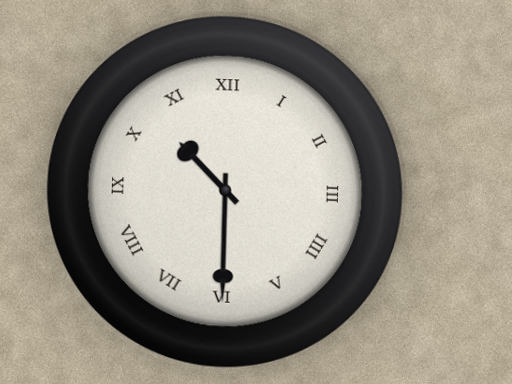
10:30
